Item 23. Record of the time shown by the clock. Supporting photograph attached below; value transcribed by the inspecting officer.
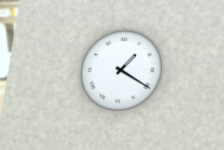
1:20
